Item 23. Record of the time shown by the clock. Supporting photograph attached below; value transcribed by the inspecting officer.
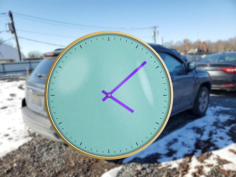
4:08
